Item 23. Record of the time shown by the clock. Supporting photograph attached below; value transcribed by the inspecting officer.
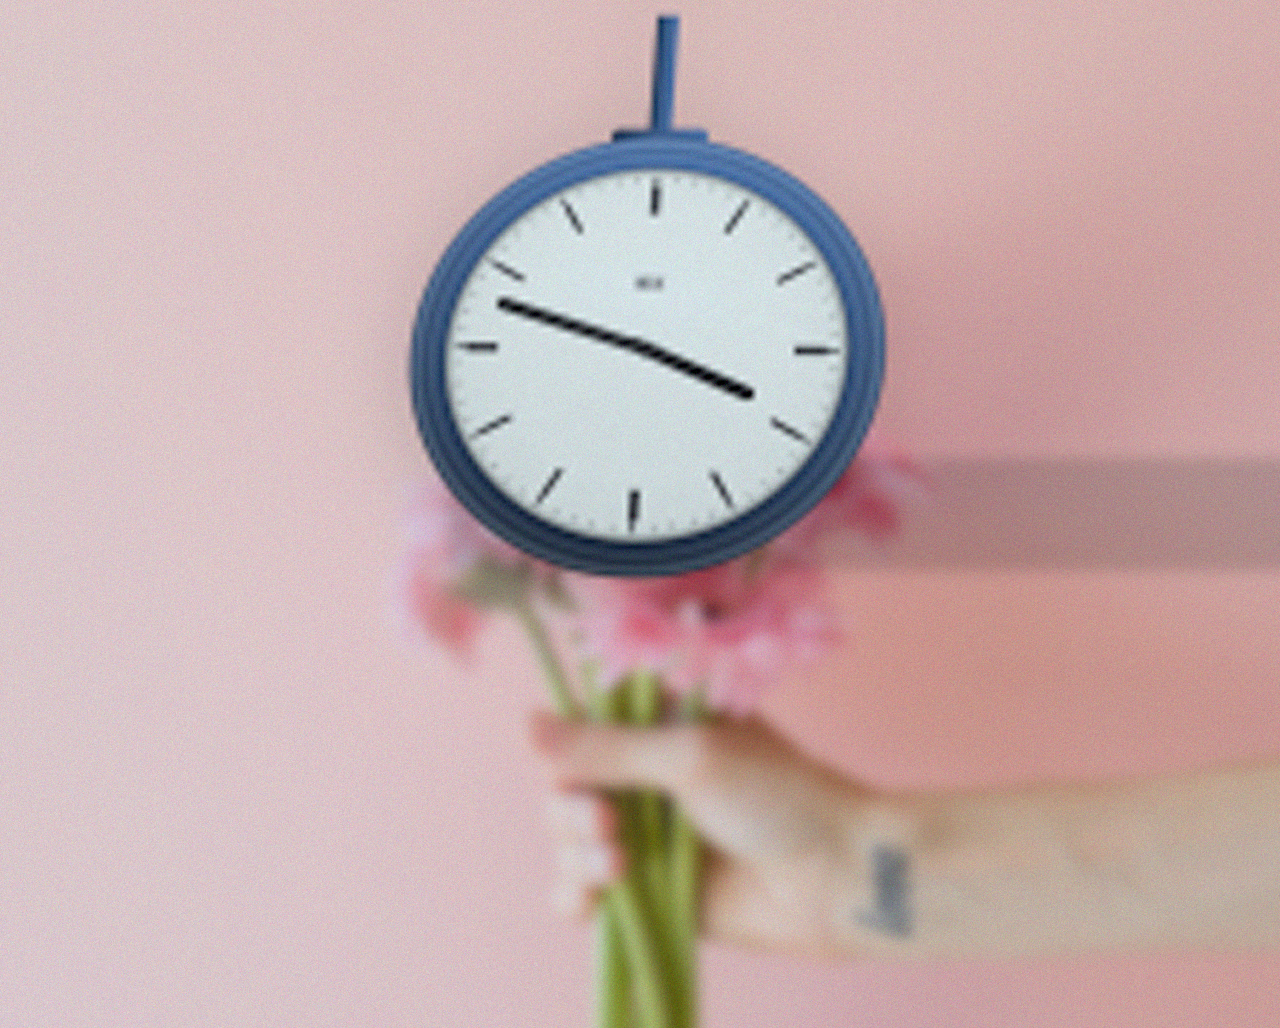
3:48
